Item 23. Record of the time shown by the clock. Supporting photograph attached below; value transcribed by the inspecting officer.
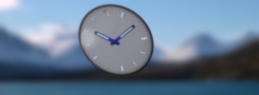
10:10
